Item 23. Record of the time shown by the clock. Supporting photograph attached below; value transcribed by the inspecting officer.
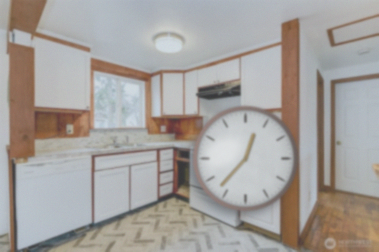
12:37
